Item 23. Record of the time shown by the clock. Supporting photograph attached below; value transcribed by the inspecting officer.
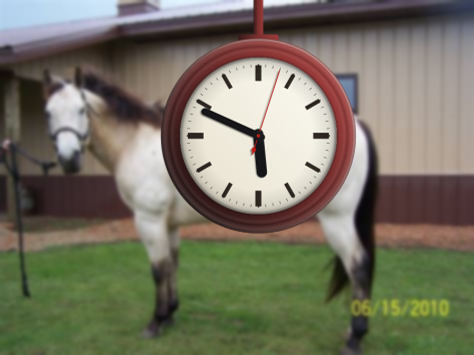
5:49:03
